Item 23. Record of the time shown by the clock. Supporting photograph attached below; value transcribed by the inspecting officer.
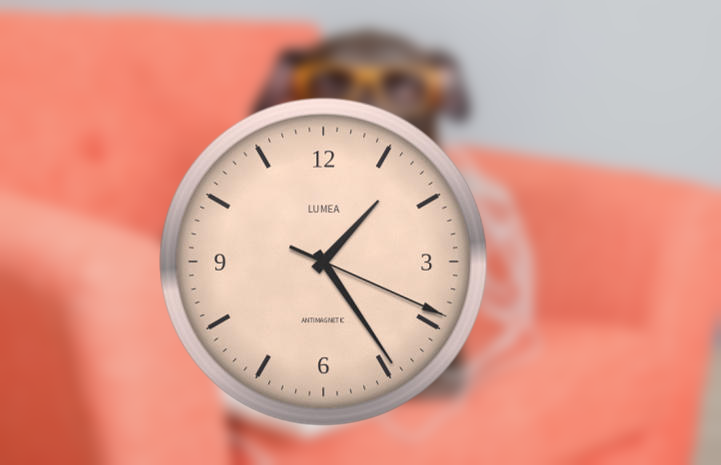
1:24:19
